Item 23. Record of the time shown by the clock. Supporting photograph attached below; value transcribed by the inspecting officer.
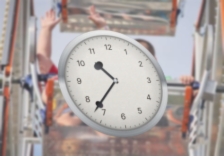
10:37
